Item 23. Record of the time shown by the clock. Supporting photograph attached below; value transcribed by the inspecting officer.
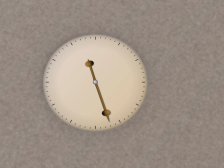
11:27
